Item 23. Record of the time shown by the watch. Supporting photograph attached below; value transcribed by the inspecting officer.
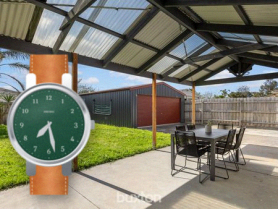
7:28
